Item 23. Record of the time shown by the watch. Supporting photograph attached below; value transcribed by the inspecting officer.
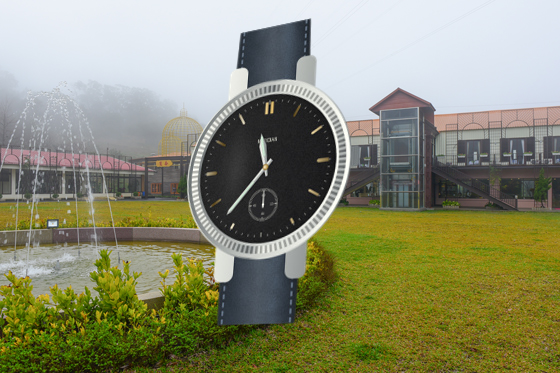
11:37
